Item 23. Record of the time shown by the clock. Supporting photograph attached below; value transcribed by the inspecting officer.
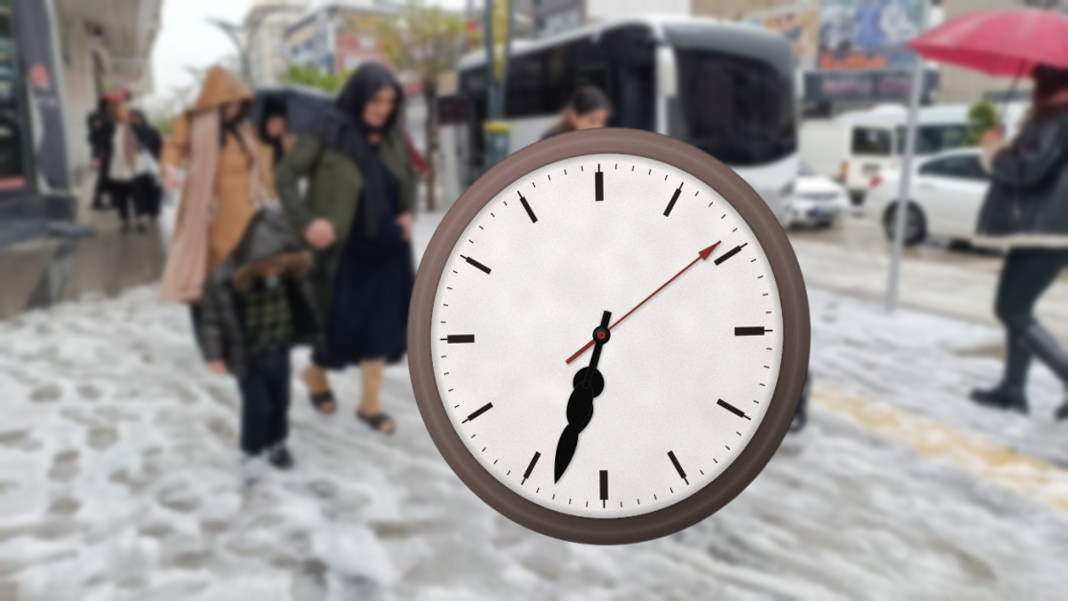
6:33:09
